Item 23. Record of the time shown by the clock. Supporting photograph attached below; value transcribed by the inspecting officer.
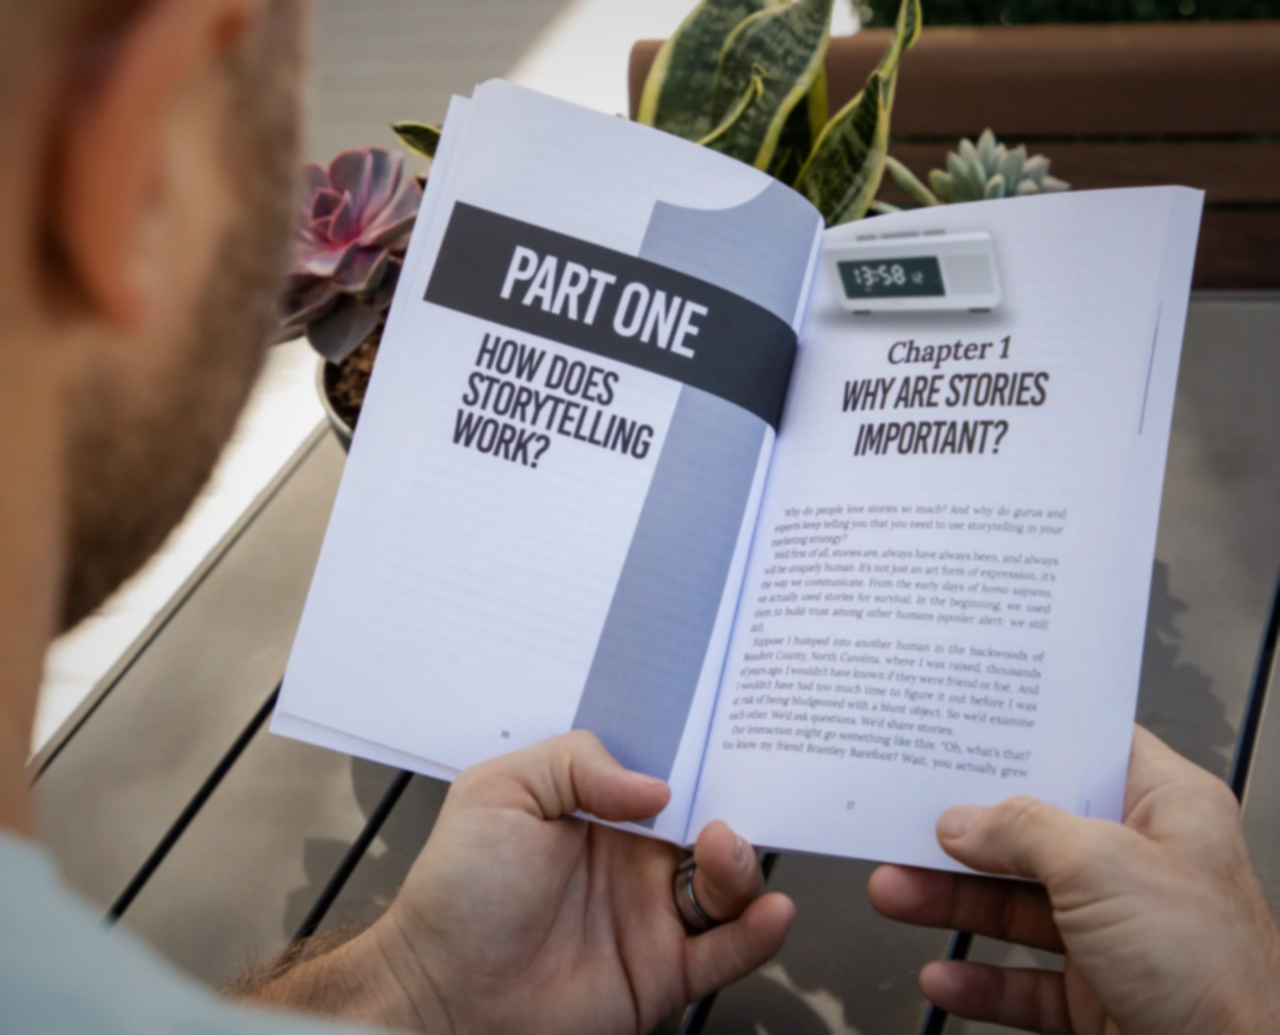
13:58
